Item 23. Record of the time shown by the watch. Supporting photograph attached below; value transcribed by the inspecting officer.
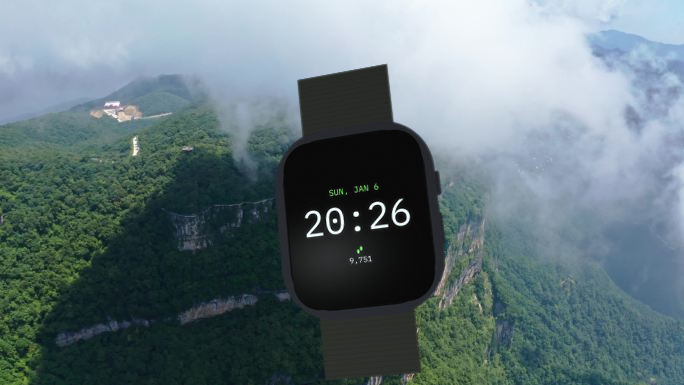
20:26
